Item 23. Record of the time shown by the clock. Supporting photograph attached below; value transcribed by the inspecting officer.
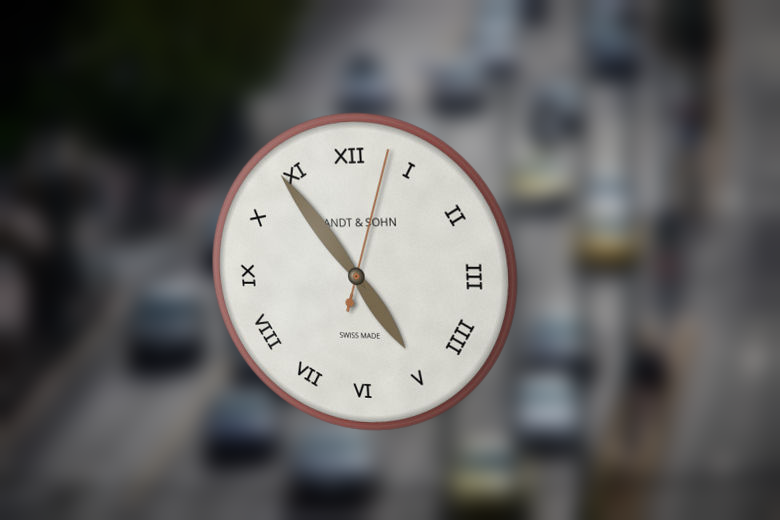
4:54:03
